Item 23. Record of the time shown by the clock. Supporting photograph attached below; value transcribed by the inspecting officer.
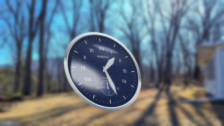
1:27
